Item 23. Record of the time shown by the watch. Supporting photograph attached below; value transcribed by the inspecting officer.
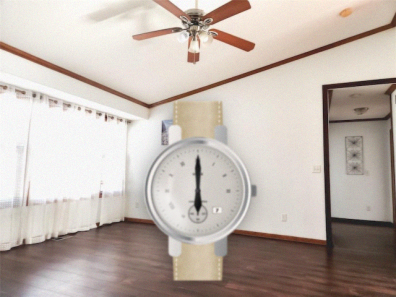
6:00
